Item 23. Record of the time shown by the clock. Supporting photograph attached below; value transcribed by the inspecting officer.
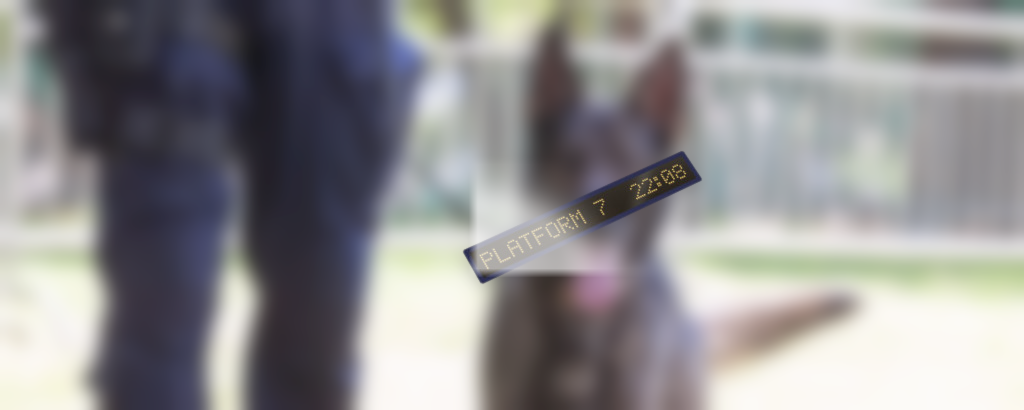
22:08
